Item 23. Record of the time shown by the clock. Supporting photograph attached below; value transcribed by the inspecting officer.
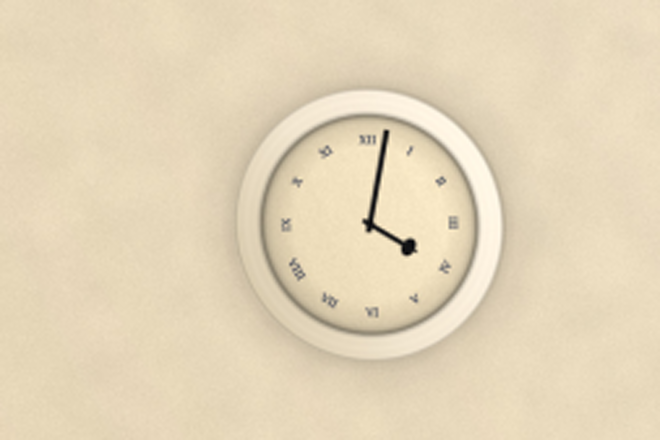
4:02
